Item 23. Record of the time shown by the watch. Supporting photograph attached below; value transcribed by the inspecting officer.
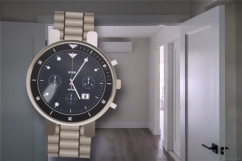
5:05
